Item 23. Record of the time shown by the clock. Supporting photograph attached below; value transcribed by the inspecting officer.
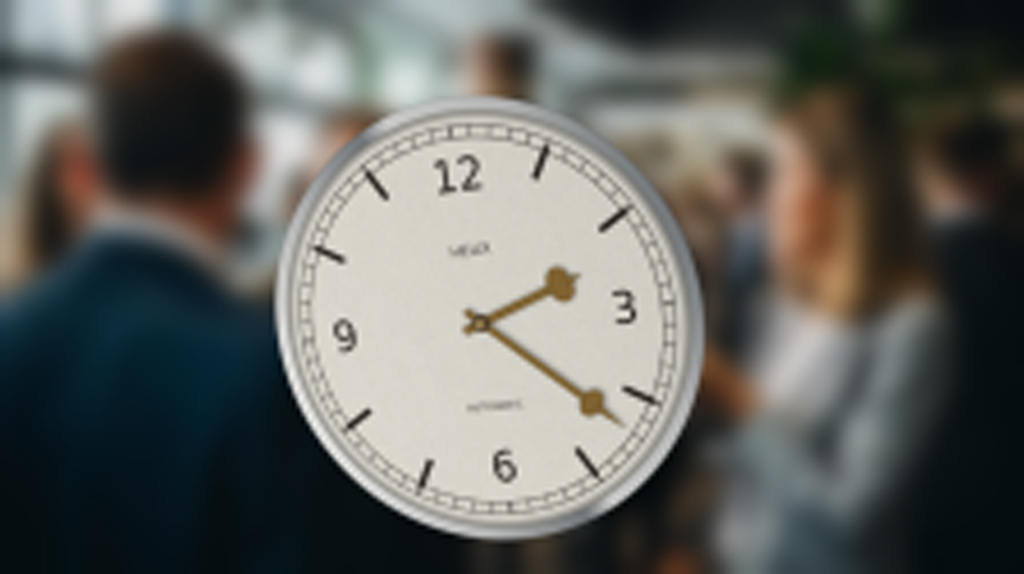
2:22
